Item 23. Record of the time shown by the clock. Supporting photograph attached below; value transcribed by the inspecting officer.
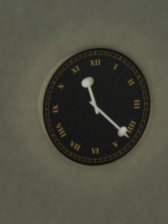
11:22
